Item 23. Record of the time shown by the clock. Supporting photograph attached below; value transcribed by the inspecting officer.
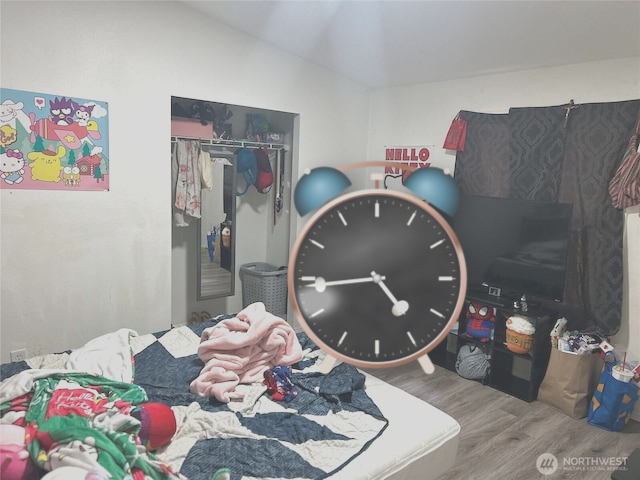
4:44
